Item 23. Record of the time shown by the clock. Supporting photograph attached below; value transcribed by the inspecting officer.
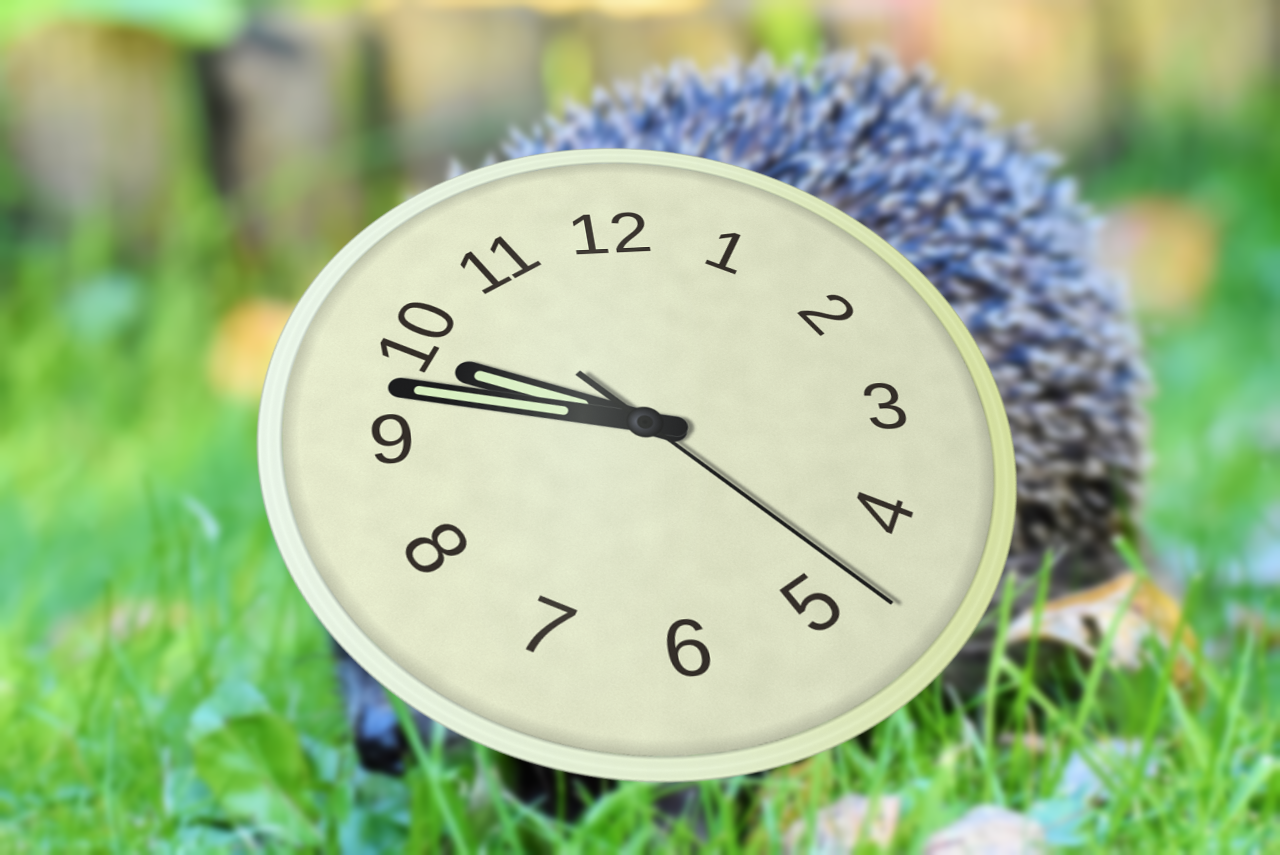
9:47:23
